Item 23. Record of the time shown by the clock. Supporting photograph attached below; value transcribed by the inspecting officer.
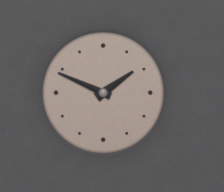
1:49
